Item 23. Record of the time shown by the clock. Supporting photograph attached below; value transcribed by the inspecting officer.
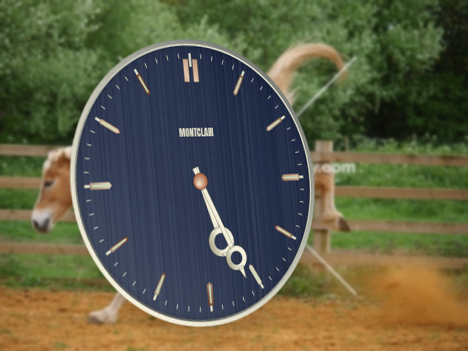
5:26
